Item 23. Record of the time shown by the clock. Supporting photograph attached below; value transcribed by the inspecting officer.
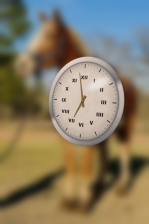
6:58
